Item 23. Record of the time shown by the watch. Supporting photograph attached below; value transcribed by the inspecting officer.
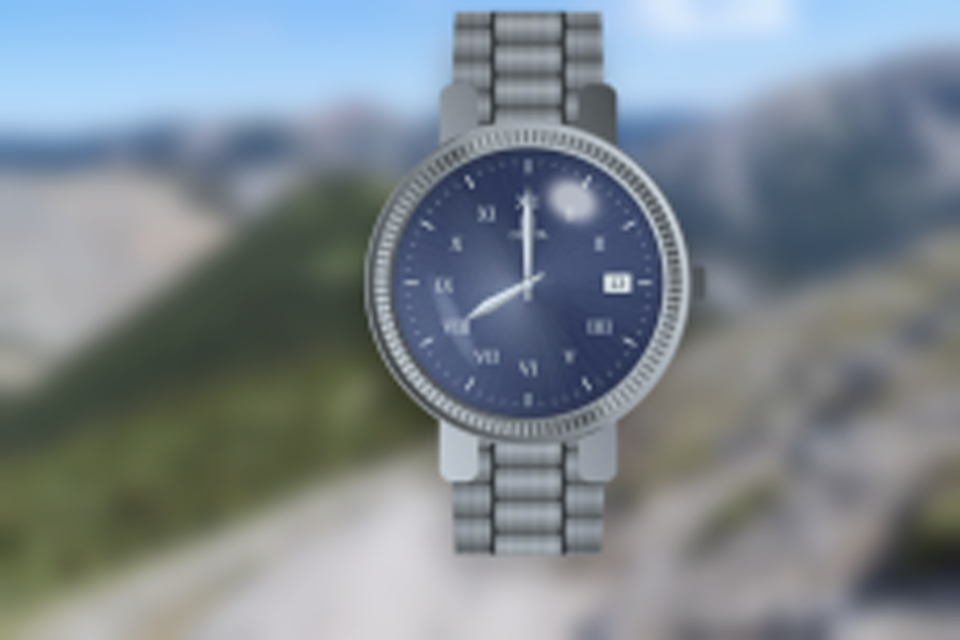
8:00
